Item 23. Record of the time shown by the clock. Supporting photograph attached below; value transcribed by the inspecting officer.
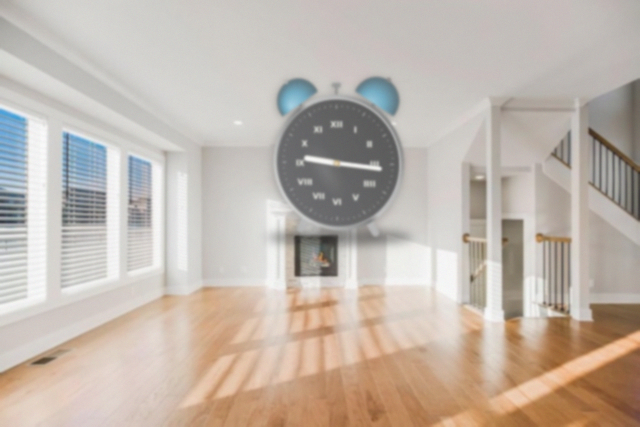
9:16
